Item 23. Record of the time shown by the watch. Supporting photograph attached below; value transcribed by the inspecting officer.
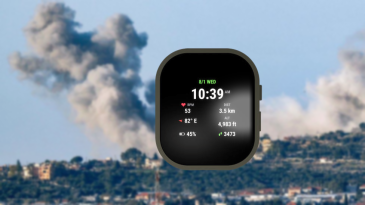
10:39
